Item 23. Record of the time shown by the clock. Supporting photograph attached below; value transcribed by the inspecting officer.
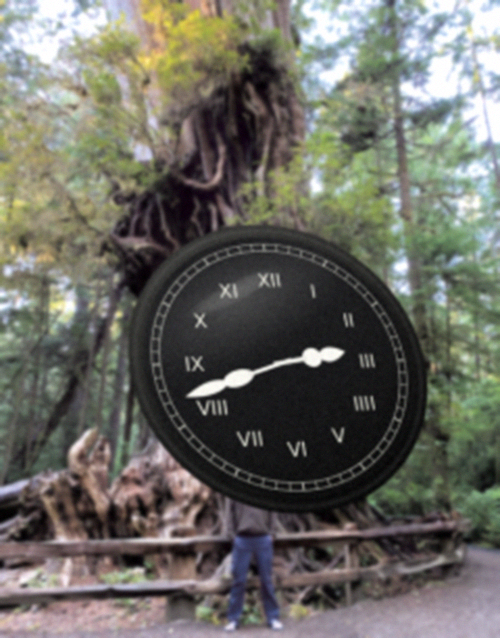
2:42
